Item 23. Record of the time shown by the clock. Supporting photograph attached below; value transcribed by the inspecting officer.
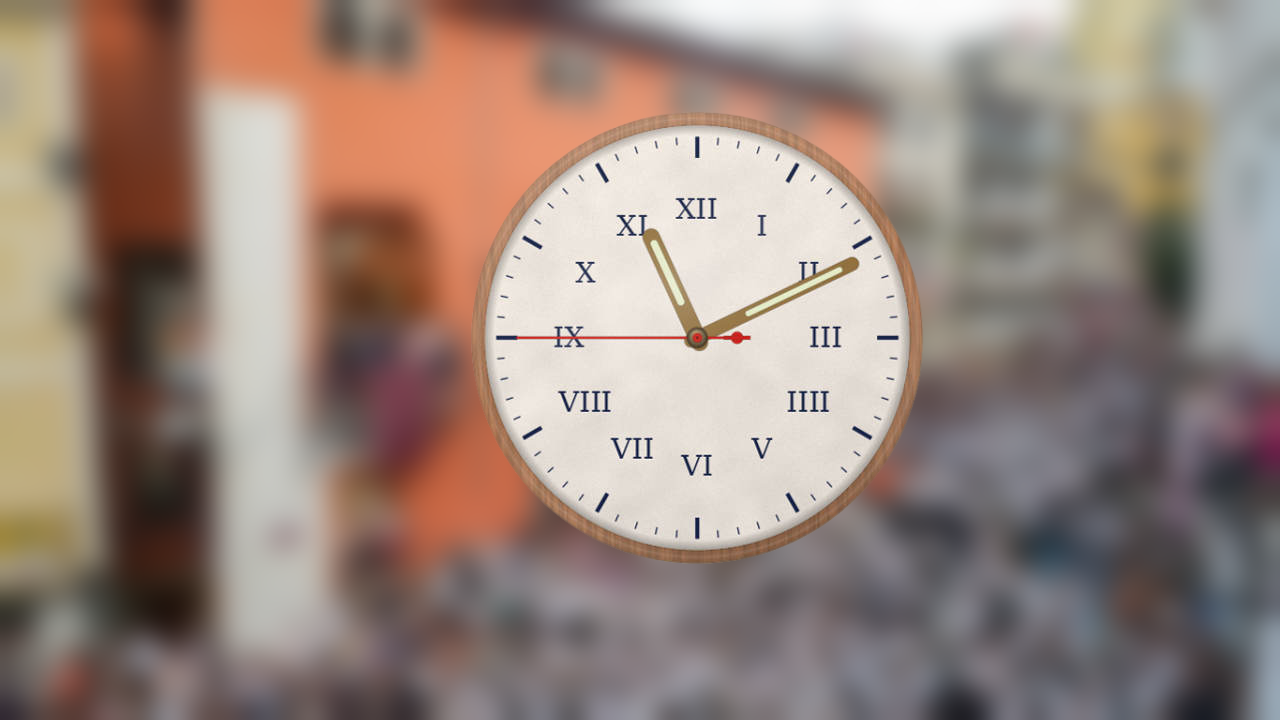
11:10:45
